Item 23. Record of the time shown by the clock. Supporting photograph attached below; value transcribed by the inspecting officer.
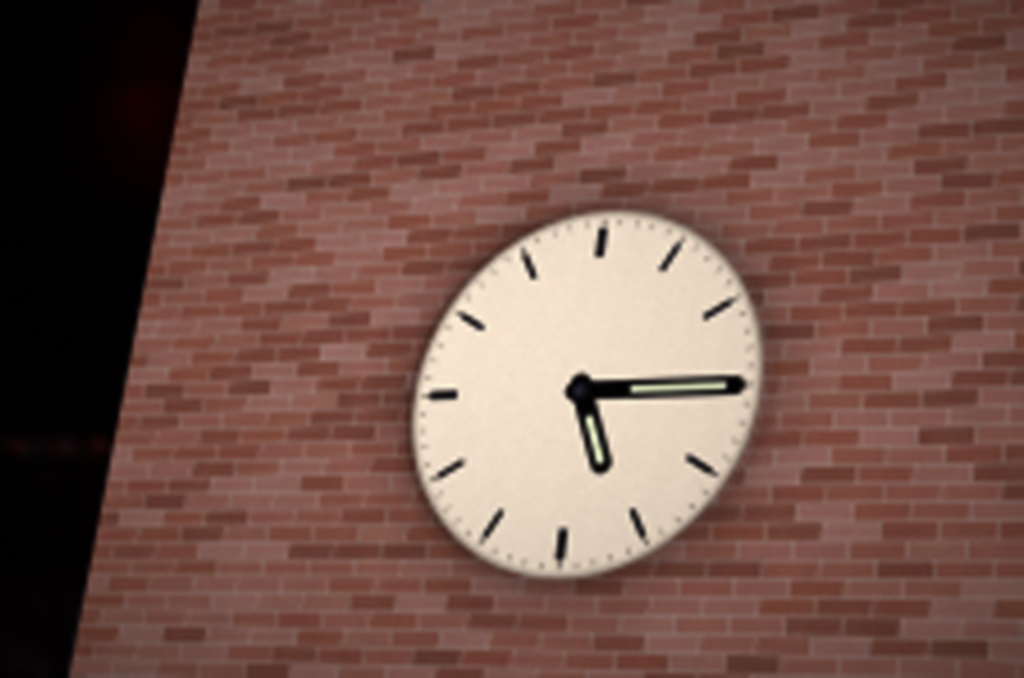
5:15
